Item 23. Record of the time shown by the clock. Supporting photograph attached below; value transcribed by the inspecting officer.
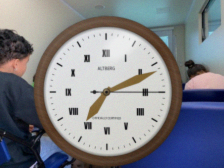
7:11:15
